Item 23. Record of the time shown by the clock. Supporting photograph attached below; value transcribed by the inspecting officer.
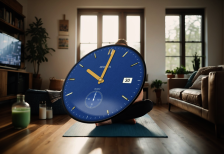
10:01
